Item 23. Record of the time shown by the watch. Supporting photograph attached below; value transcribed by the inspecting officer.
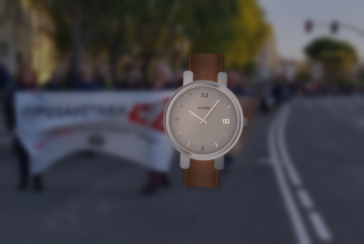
10:06
